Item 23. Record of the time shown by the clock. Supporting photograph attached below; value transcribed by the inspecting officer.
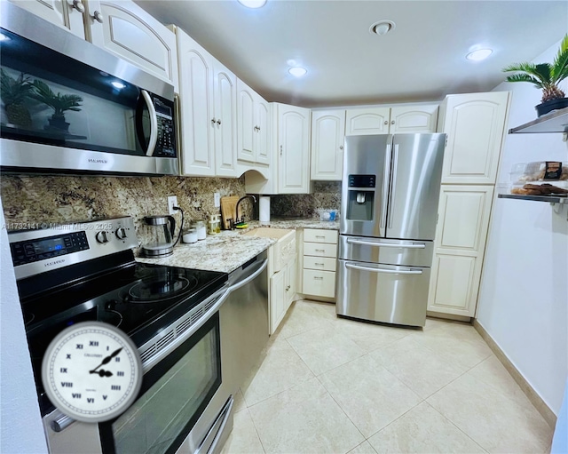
3:08
